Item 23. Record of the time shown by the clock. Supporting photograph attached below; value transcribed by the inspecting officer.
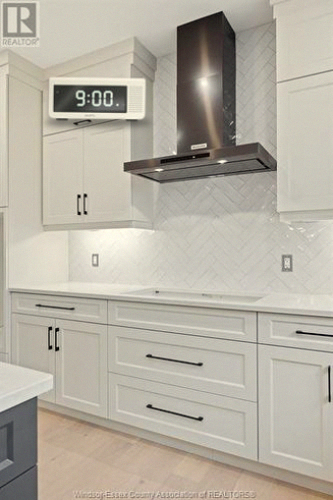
9:00
